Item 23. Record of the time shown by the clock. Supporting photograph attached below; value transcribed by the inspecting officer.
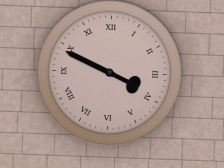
3:49
